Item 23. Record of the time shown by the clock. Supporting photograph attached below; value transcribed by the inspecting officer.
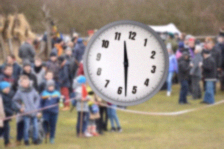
11:28
